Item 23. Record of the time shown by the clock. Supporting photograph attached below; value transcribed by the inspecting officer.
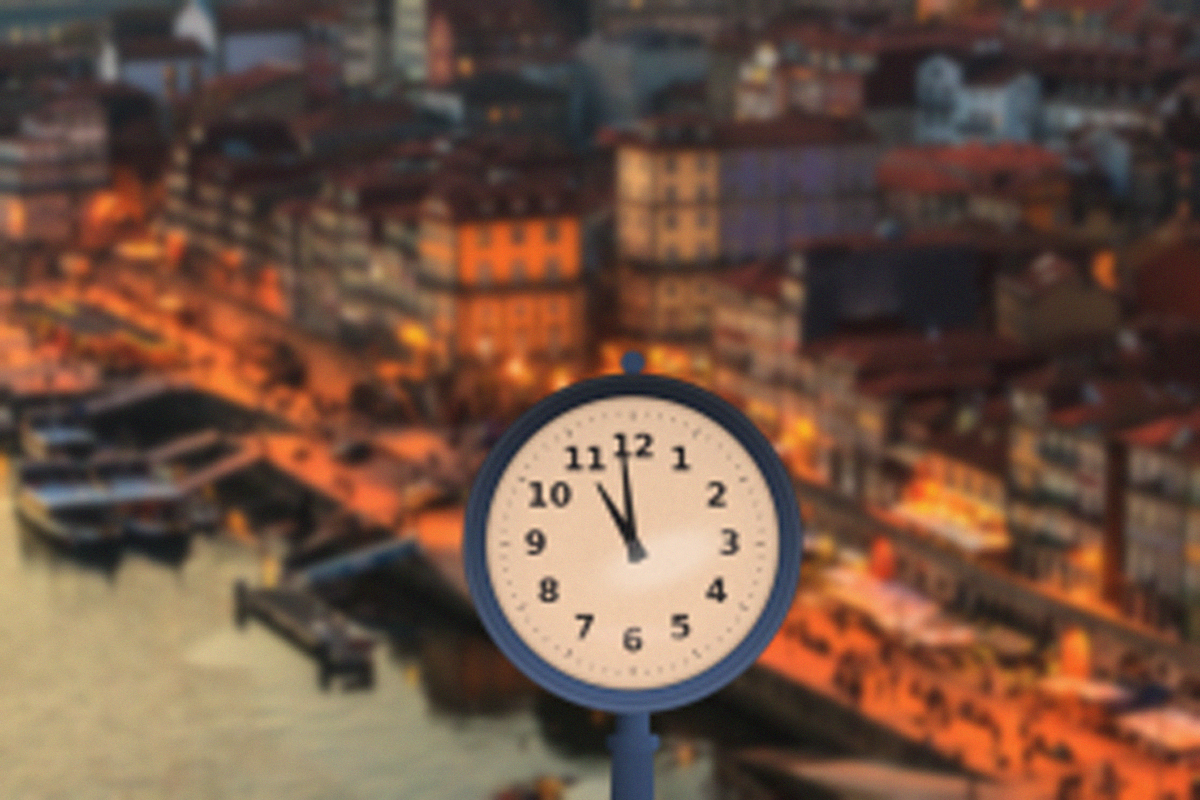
10:59
